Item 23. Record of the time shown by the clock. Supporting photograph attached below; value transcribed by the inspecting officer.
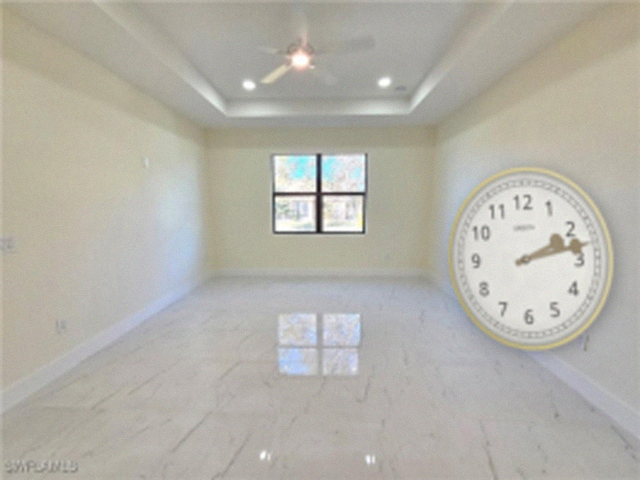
2:13
